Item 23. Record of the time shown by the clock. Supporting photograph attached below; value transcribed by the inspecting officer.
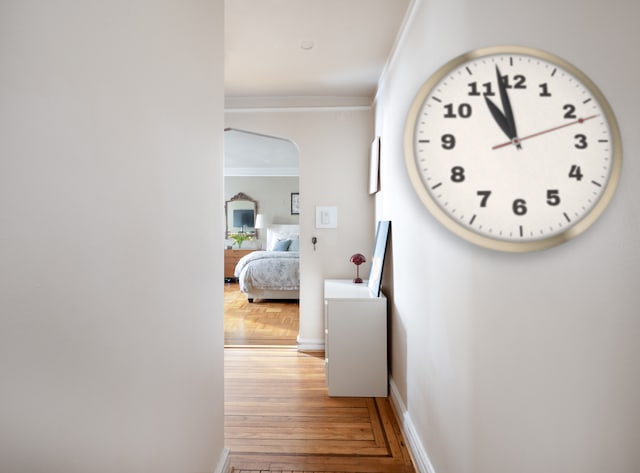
10:58:12
